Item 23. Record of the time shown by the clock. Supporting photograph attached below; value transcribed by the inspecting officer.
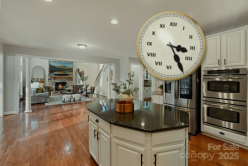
3:25
